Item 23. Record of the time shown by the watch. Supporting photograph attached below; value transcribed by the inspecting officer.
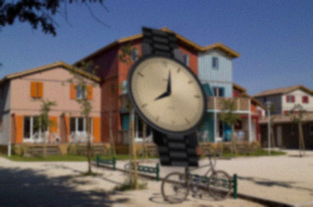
8:02
